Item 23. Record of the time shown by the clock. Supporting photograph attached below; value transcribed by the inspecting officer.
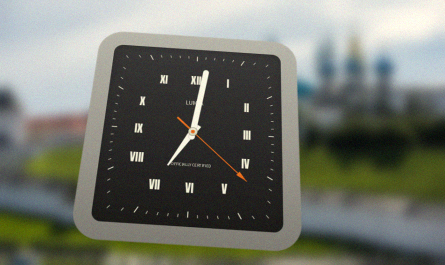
7:01:22
